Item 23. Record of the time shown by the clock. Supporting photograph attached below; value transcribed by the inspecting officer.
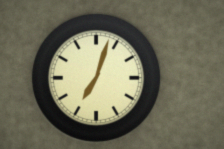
7:03
